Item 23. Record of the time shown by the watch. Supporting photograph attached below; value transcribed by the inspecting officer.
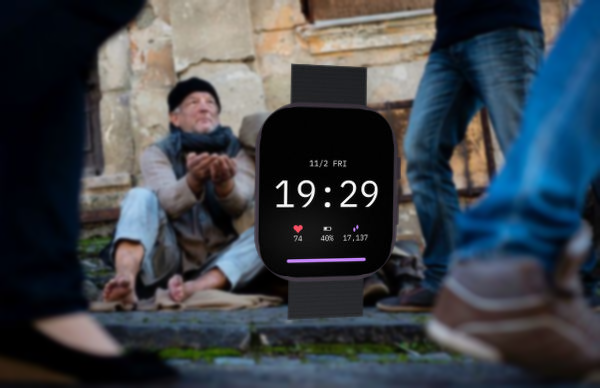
19:29
